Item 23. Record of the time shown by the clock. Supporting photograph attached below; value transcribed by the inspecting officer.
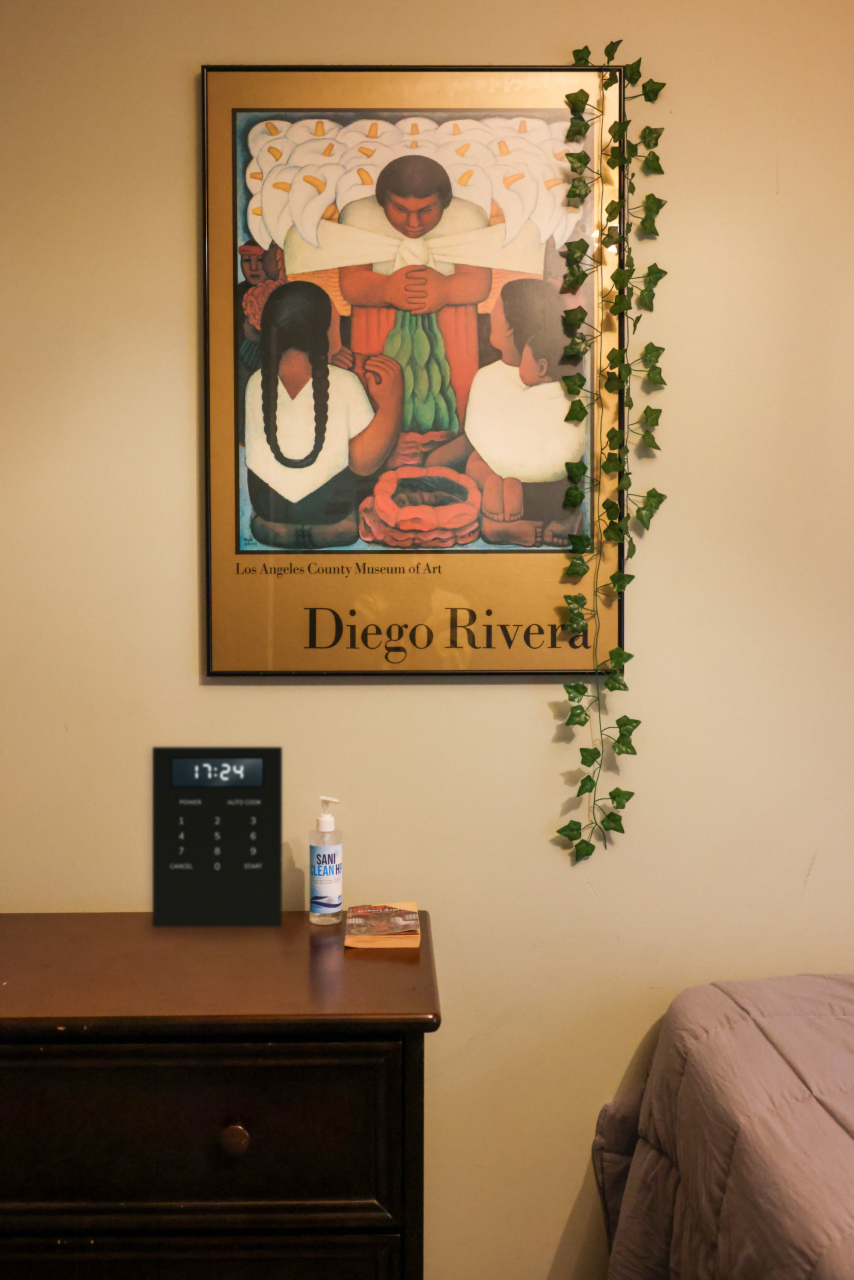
17:24
